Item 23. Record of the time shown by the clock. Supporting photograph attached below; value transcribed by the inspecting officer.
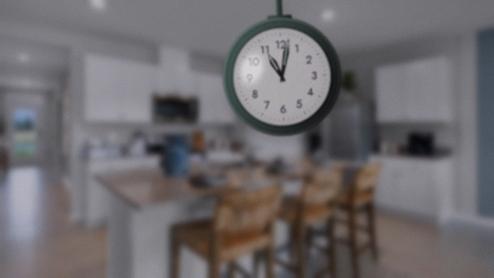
11:02
